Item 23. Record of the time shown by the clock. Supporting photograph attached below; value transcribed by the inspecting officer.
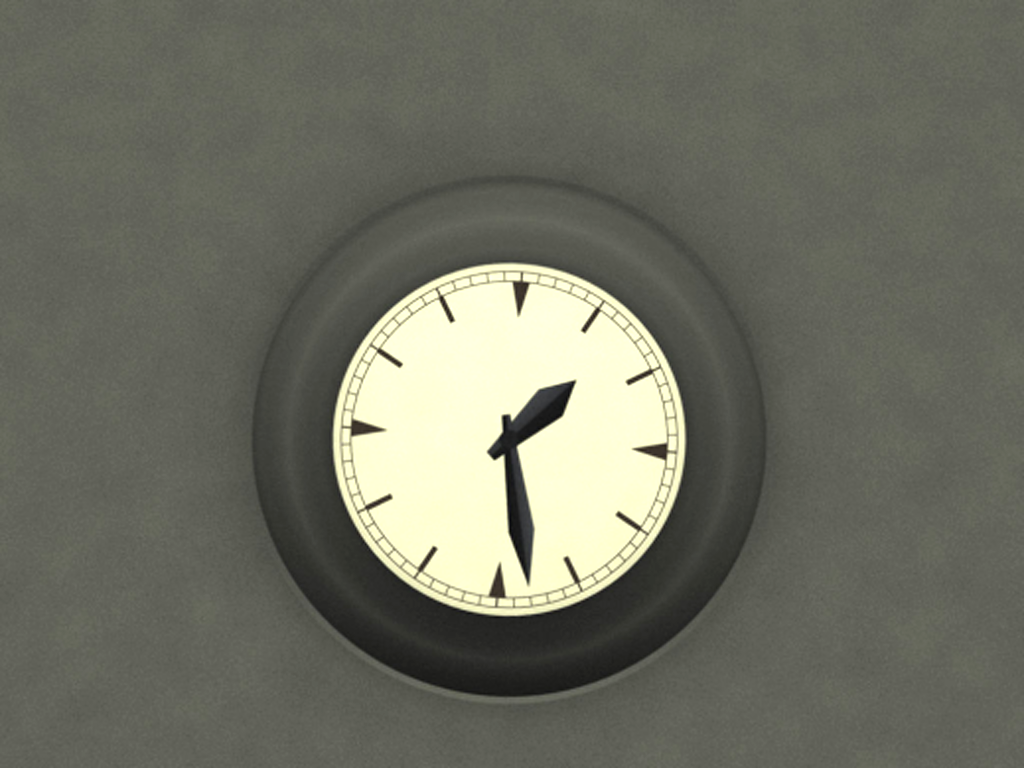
1:28
